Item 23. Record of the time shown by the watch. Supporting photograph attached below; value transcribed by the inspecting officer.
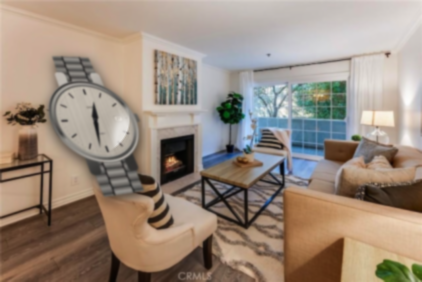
12:32
